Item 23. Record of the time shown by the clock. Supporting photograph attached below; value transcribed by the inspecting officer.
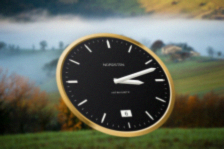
3:12
